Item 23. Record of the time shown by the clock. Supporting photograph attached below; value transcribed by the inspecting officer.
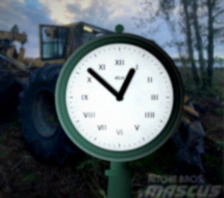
12:52
